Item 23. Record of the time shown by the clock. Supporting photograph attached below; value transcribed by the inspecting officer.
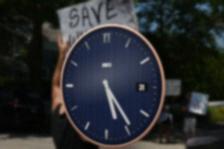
5:24
